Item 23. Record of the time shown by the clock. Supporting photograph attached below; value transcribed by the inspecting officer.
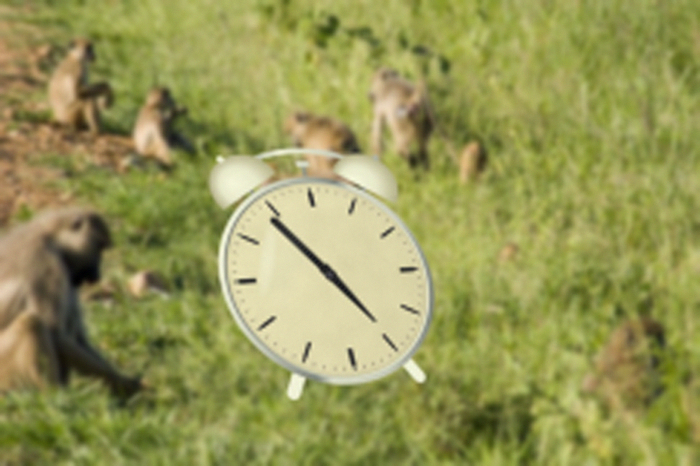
4:54
